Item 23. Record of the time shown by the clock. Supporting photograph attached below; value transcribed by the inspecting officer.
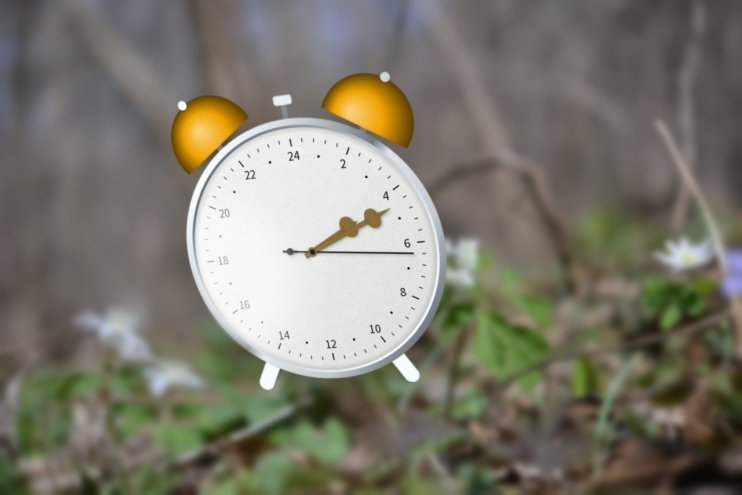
4:11:16
